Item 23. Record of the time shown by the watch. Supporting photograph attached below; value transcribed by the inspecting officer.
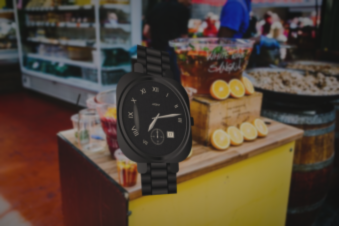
7:13
